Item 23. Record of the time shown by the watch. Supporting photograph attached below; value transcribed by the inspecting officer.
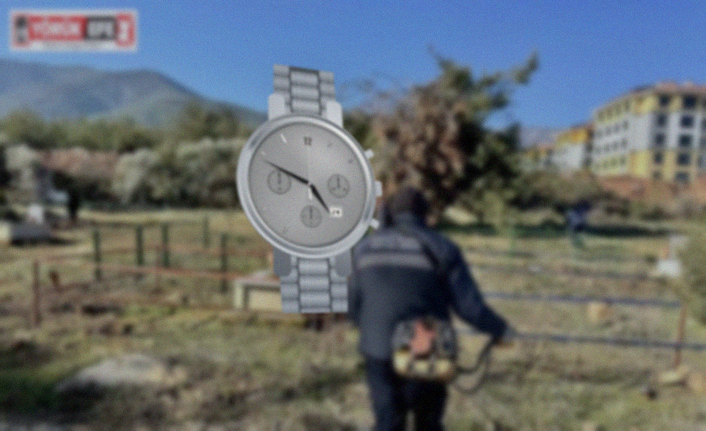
4:49
